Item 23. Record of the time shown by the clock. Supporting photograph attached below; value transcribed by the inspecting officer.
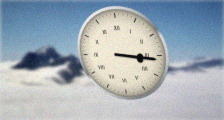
3:16
